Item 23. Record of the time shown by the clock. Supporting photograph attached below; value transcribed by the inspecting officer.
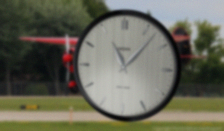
11:07
